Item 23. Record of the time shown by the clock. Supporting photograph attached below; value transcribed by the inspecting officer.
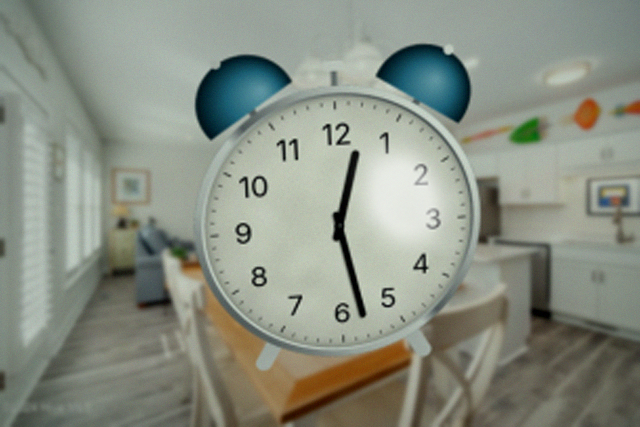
12:28
